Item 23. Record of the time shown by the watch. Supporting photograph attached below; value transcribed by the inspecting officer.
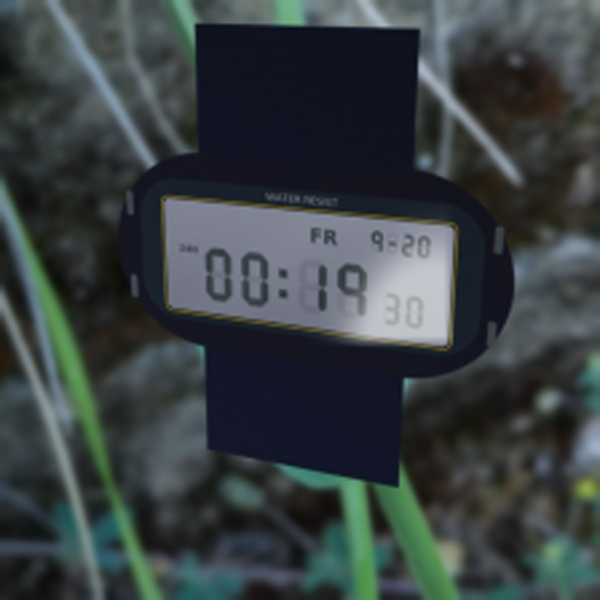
0:19:30
